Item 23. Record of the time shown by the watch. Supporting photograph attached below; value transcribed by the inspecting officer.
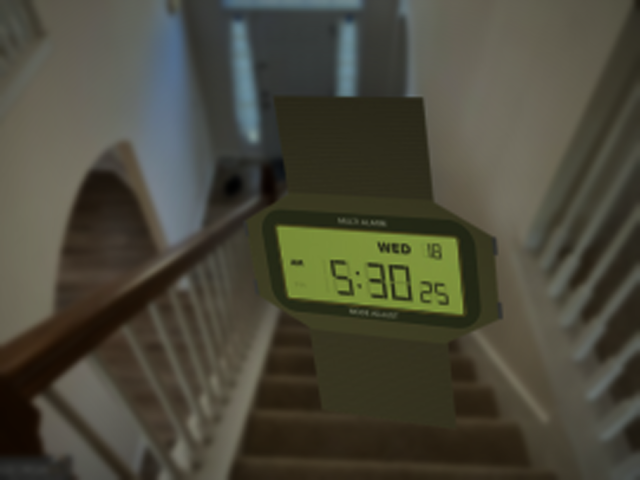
5:30:25
